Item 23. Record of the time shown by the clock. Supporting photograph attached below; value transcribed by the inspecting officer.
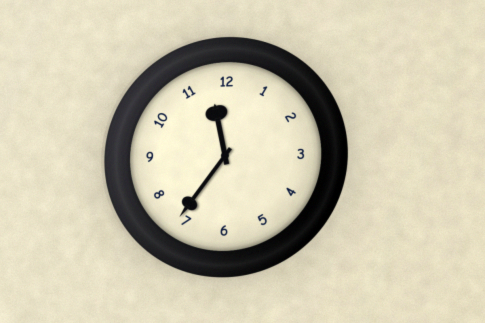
11:36
